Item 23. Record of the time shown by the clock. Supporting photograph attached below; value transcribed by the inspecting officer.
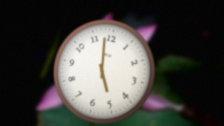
4:58
